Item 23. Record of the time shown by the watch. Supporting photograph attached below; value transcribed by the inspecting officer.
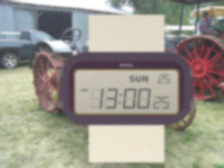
13:00:25
